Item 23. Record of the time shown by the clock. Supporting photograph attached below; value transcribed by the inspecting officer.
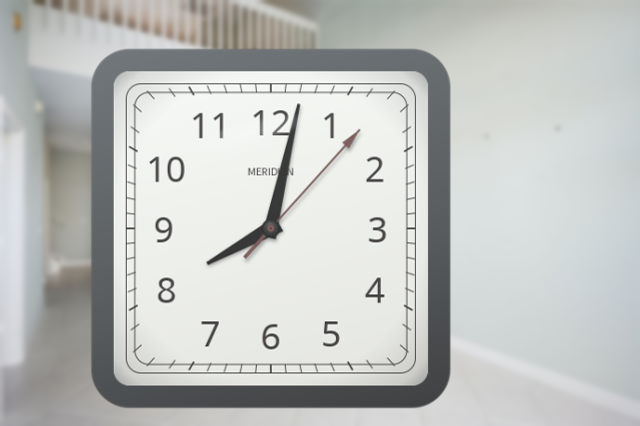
8:02:07
